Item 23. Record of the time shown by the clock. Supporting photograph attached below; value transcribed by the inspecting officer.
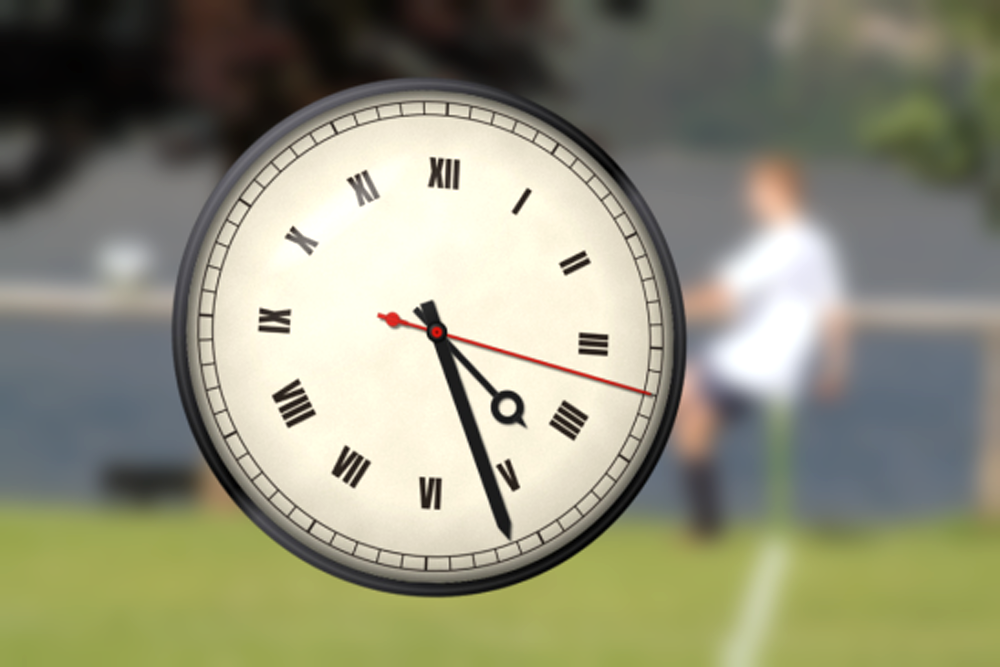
4:26:17
